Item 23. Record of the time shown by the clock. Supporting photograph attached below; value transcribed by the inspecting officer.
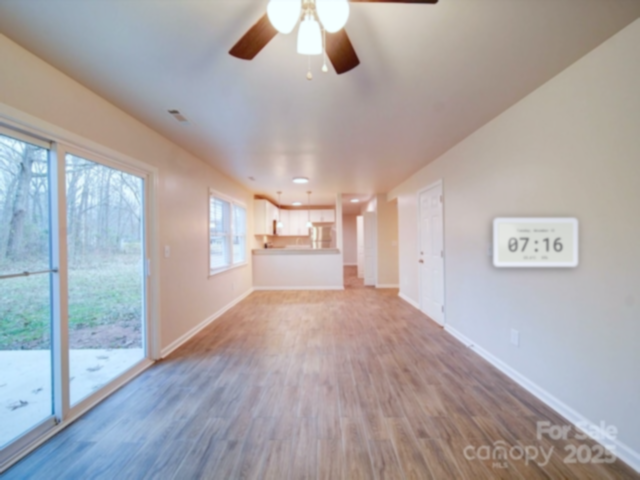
7:16
